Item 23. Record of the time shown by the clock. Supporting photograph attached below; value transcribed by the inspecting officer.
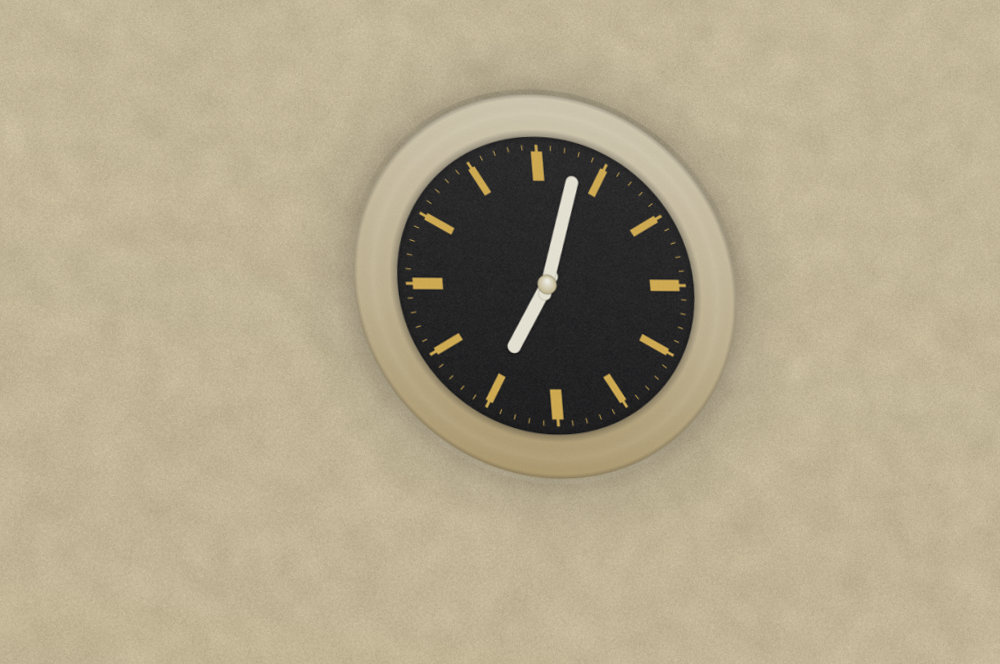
7:03
